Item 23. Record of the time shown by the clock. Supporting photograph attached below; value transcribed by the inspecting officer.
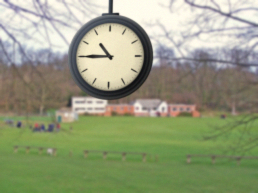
10:45
